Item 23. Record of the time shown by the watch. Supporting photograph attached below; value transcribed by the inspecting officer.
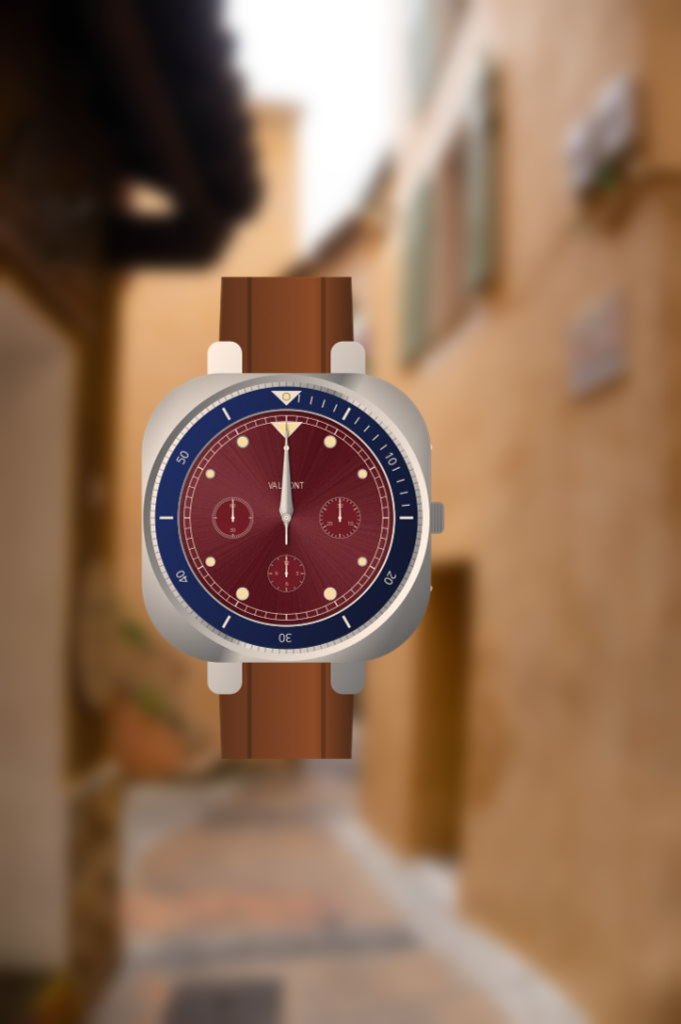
12:00
